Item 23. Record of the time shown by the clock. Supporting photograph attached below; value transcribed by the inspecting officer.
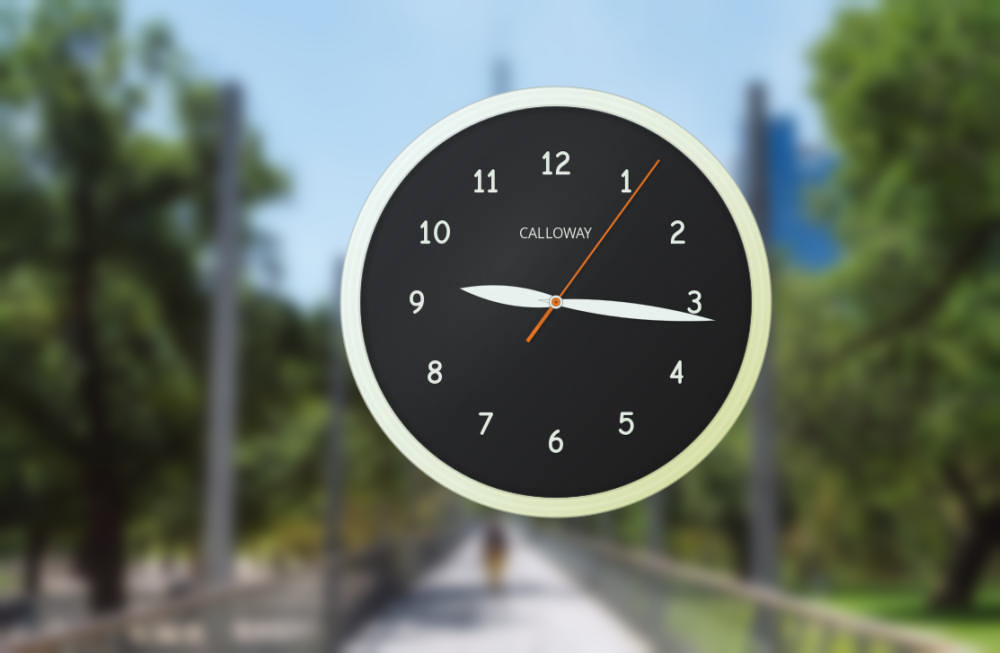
9:16:06
